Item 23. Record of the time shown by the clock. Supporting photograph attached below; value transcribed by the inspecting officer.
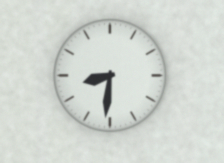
8:31
